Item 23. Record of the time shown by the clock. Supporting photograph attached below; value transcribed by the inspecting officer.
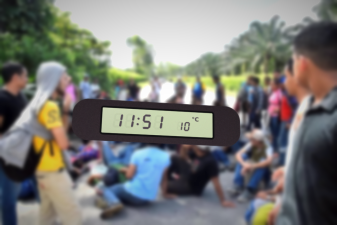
11:51
